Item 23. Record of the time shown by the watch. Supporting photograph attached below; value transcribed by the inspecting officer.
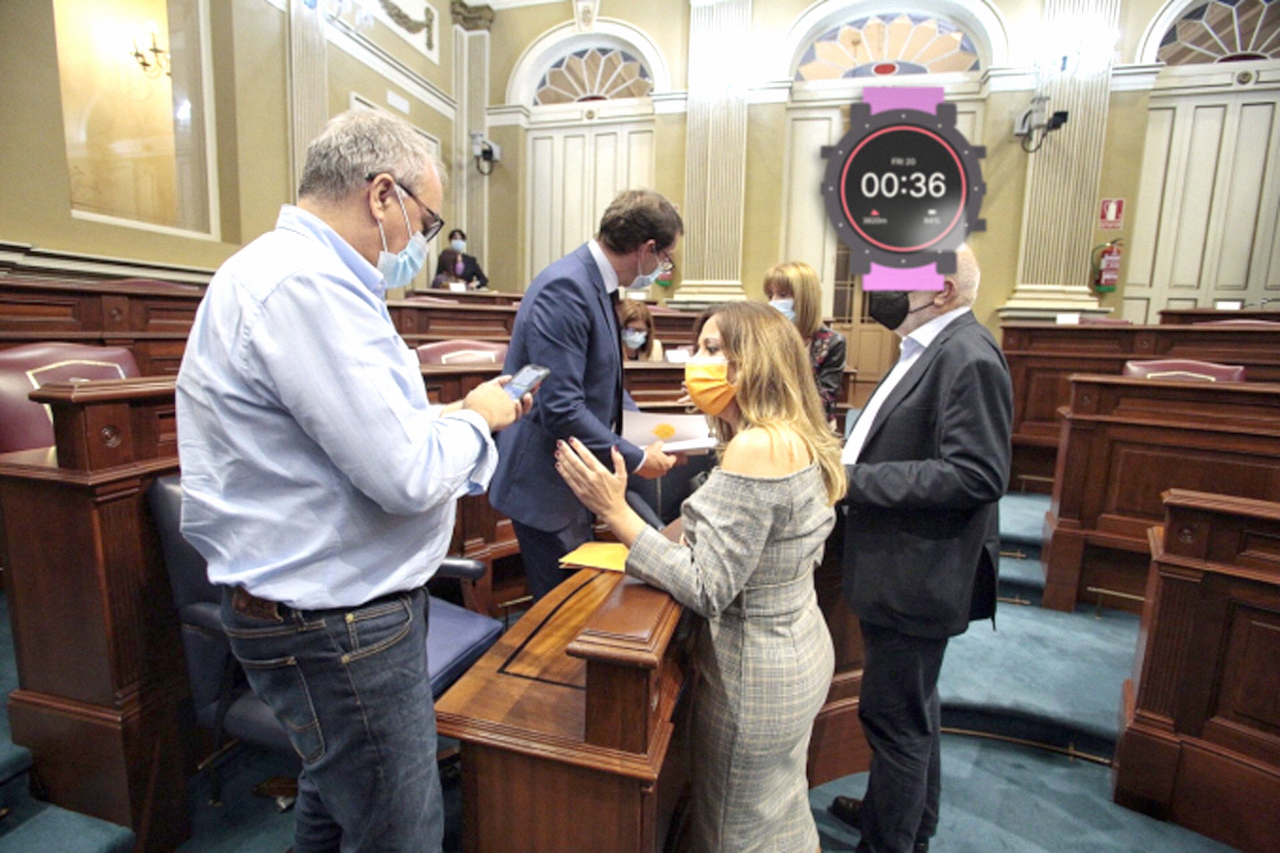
0:36
